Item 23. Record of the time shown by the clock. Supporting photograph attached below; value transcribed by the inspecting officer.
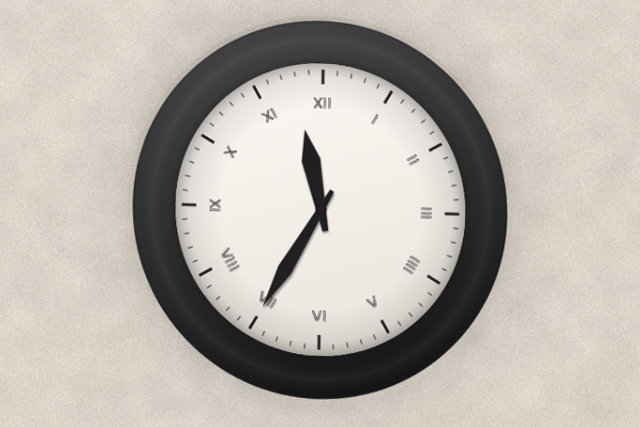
11:35
